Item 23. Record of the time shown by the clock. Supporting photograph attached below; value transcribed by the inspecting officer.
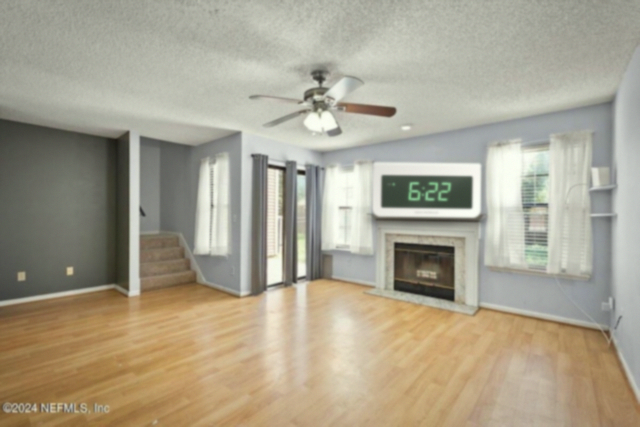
6:22
